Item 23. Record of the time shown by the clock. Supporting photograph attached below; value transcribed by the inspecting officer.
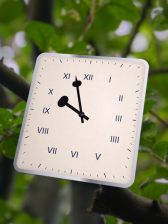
9:57
